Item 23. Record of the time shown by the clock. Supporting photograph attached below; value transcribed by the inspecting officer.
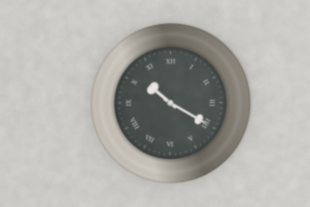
10:20
